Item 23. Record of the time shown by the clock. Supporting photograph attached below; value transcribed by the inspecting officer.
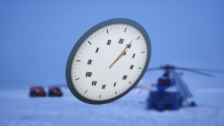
1:04
